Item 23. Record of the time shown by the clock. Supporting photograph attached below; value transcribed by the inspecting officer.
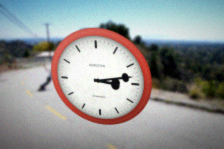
3:13
